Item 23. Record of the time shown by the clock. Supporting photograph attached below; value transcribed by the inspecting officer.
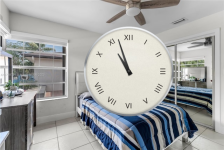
10:57
